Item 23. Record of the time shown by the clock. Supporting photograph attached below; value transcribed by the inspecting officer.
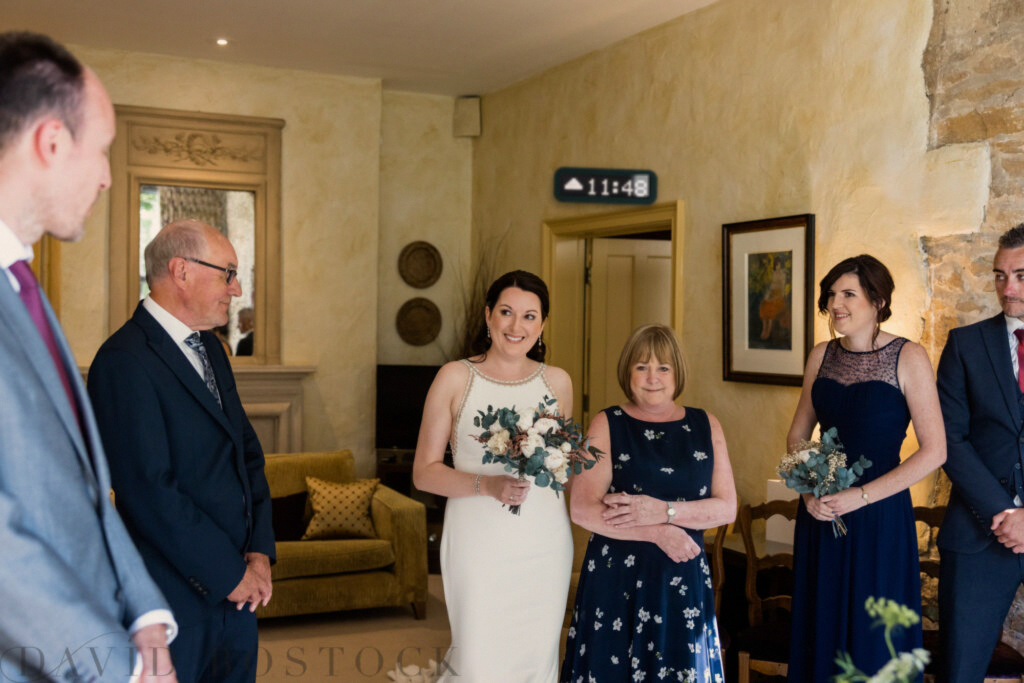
11:48
